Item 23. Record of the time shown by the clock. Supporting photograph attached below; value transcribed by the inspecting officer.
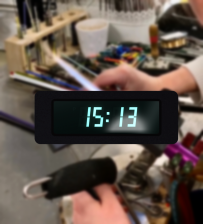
15:13
